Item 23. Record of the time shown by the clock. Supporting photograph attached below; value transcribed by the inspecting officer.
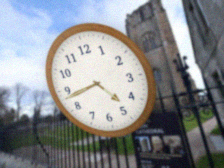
4:43
